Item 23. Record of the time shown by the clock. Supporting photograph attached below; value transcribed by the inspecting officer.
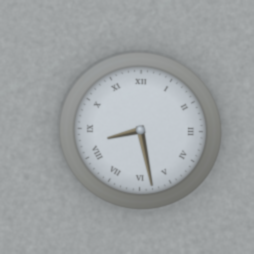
8:28
